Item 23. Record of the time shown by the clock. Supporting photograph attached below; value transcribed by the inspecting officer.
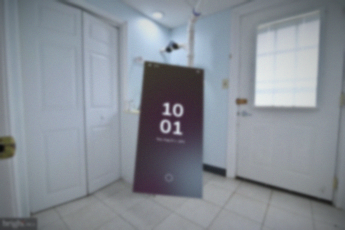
10:01
